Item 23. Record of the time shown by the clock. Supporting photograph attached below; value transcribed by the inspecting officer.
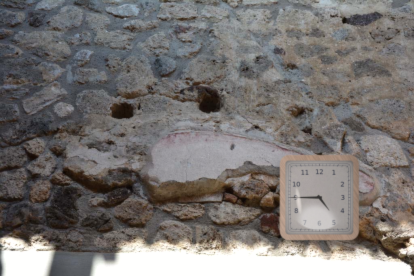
4:45
